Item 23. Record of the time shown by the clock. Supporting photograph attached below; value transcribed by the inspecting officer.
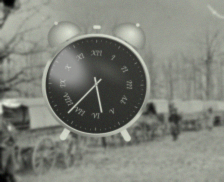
5:37
